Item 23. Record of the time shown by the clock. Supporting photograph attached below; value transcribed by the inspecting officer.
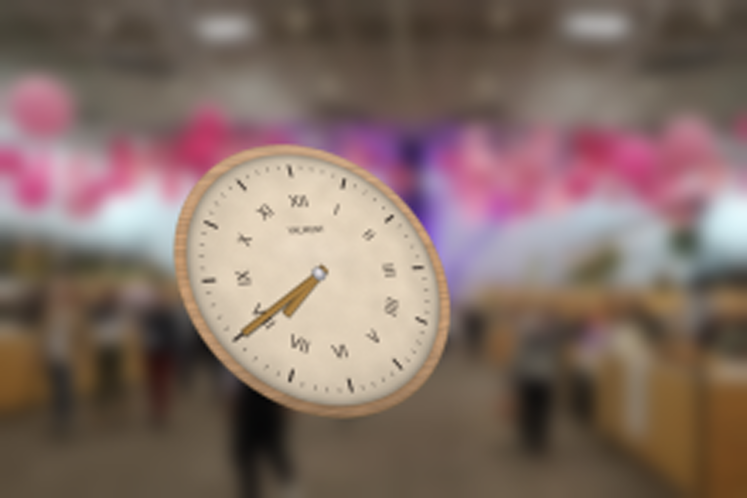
7:40
